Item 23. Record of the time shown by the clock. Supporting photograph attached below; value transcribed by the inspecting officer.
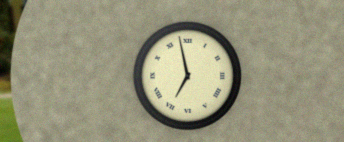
6:58
